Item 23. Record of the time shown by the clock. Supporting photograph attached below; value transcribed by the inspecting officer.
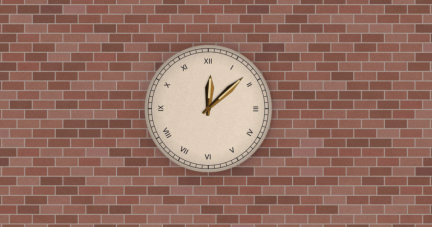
12:08
